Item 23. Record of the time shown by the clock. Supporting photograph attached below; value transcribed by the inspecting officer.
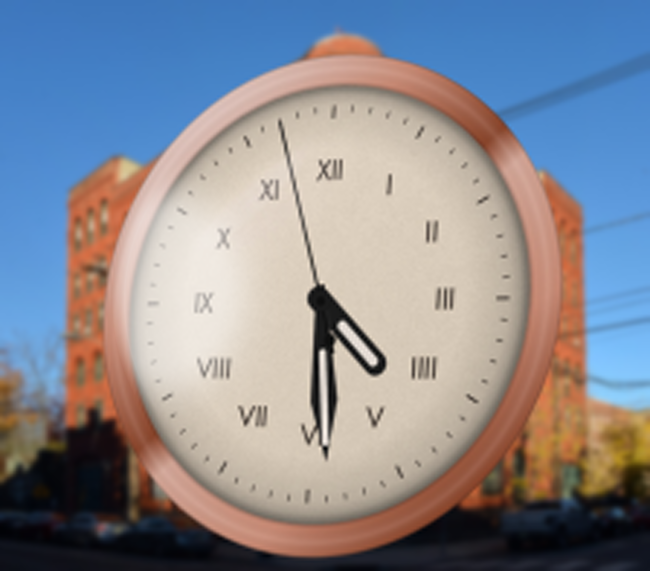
4:28:57
